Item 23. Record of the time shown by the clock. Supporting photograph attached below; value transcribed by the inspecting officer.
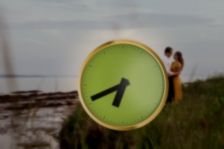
6:41
